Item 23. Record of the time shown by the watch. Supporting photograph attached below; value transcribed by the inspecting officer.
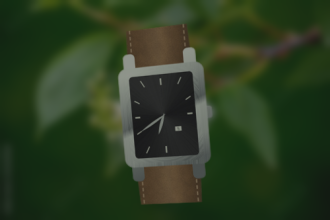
6:40
